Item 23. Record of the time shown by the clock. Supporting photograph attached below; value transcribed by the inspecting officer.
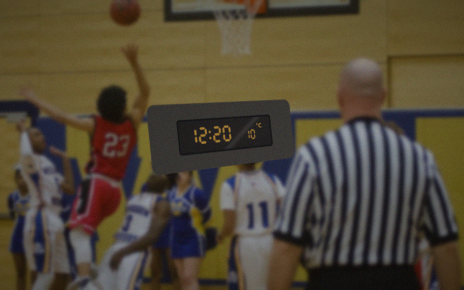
12:20
